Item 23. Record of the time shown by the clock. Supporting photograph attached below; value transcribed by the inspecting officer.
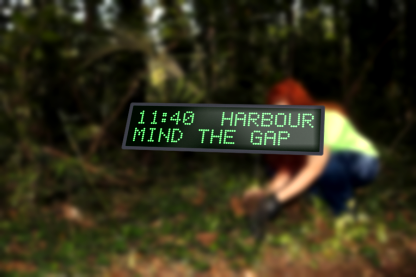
11:40
